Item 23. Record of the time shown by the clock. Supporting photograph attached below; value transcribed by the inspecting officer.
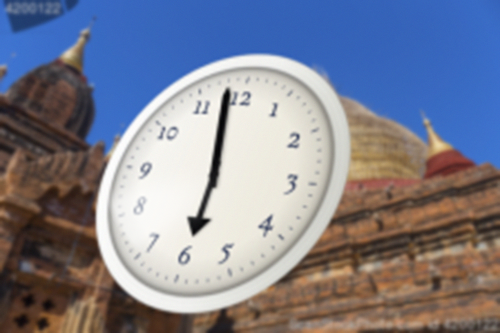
5:58
